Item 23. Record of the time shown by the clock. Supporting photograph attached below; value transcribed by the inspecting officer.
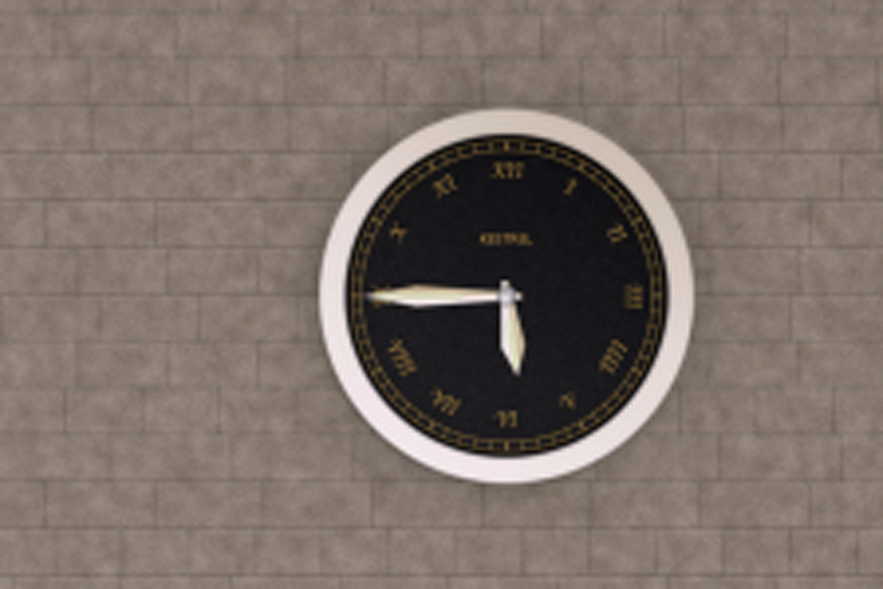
5:45
